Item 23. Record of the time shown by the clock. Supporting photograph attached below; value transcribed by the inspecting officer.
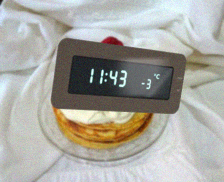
11:43
